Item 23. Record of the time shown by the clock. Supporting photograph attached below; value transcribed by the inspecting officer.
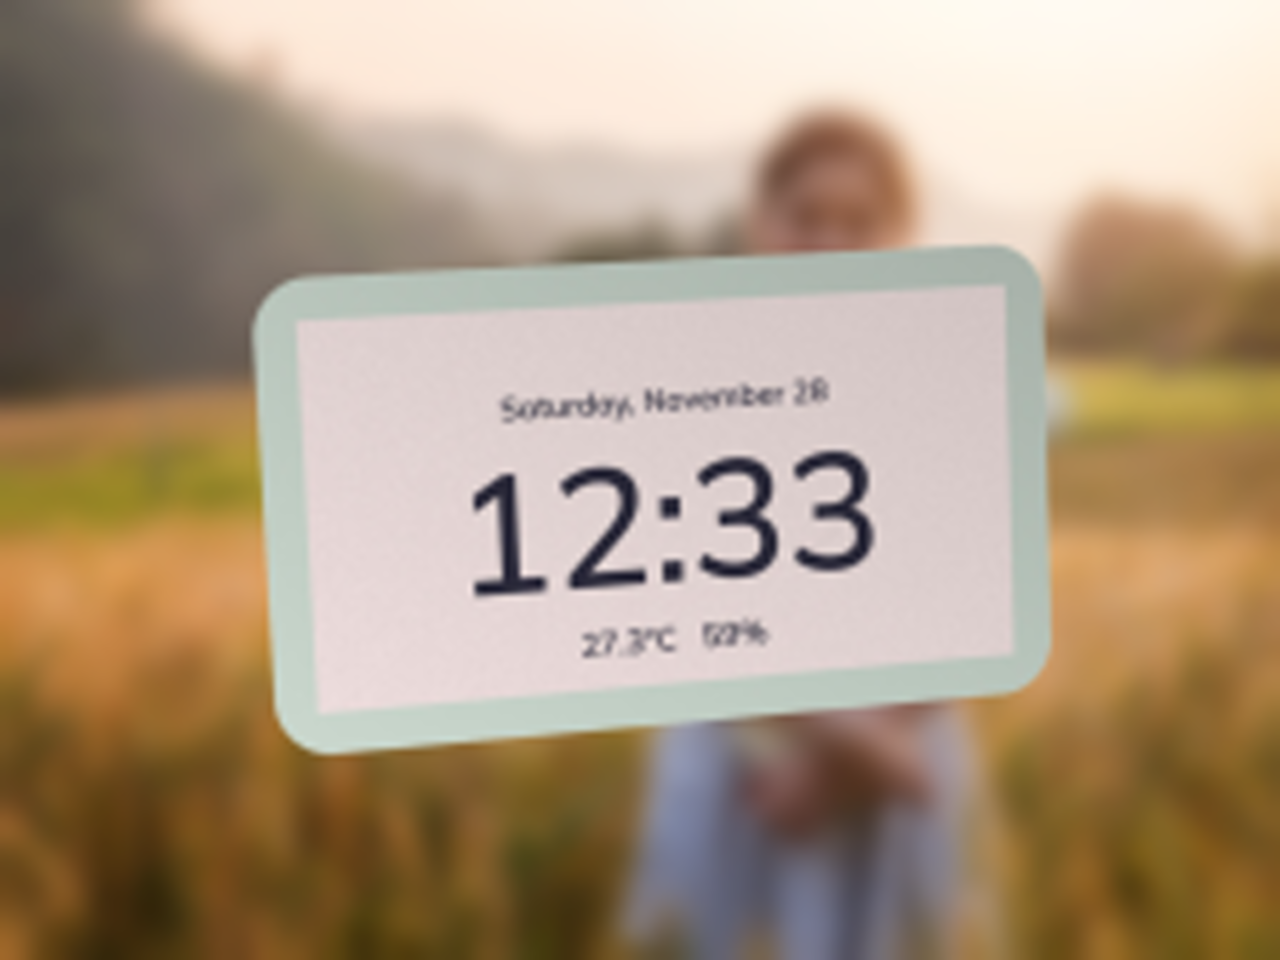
12:33
